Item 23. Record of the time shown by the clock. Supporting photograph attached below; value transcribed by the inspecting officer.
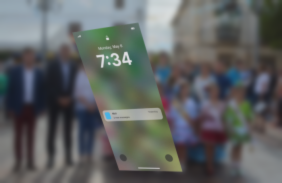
7:34
